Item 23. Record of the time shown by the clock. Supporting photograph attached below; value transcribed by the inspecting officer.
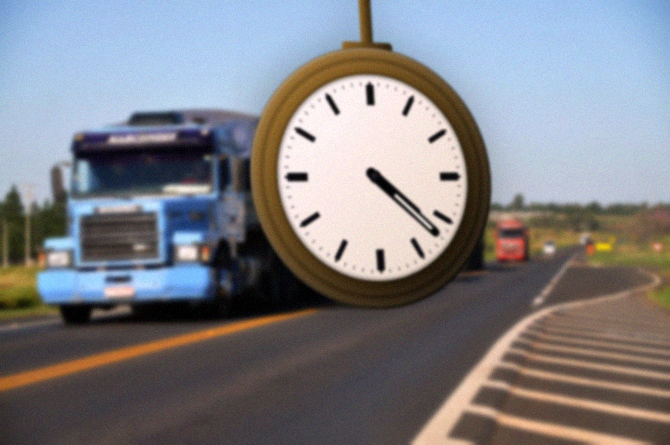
4:22
